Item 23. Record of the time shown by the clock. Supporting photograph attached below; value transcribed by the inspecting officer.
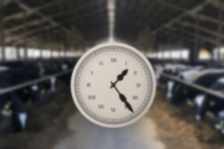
1:24
